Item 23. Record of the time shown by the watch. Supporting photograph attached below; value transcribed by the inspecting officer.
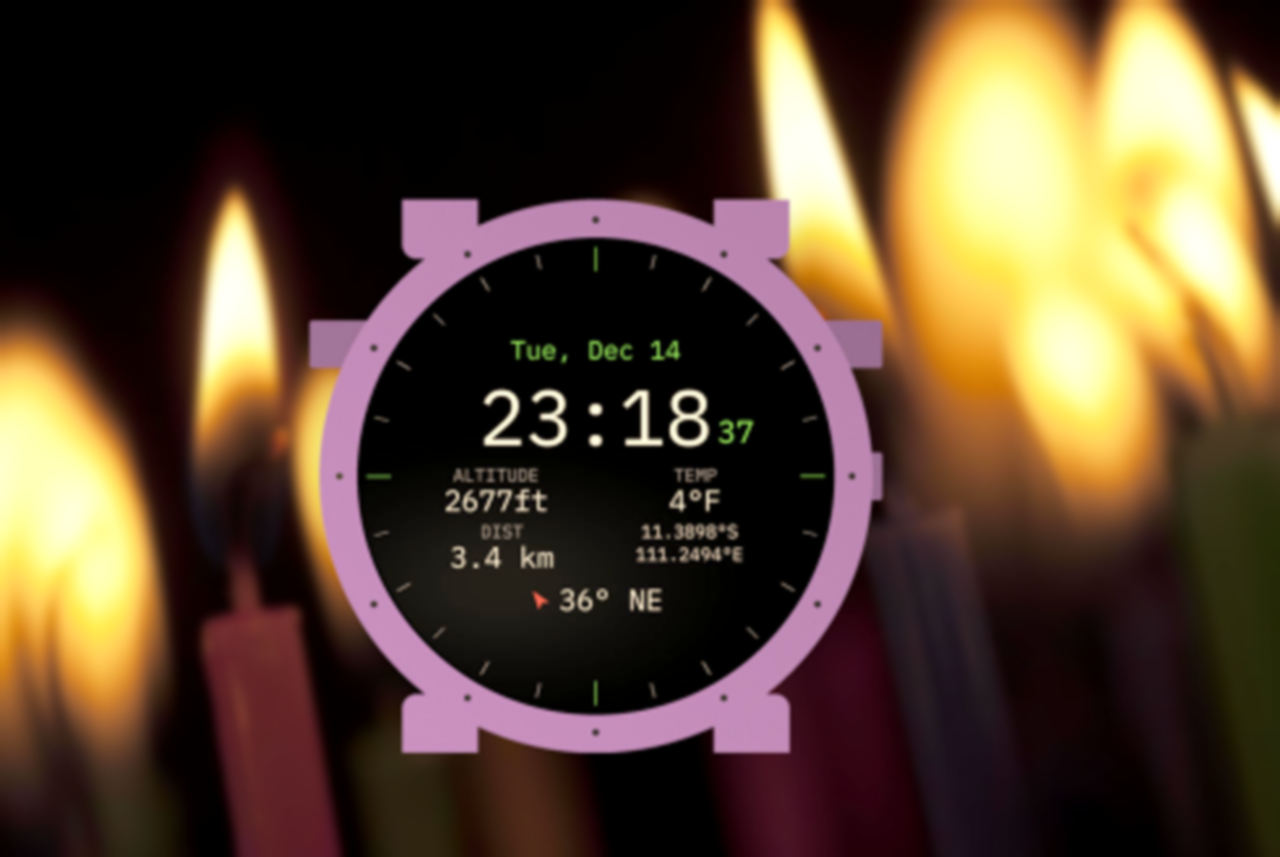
23:18:37
